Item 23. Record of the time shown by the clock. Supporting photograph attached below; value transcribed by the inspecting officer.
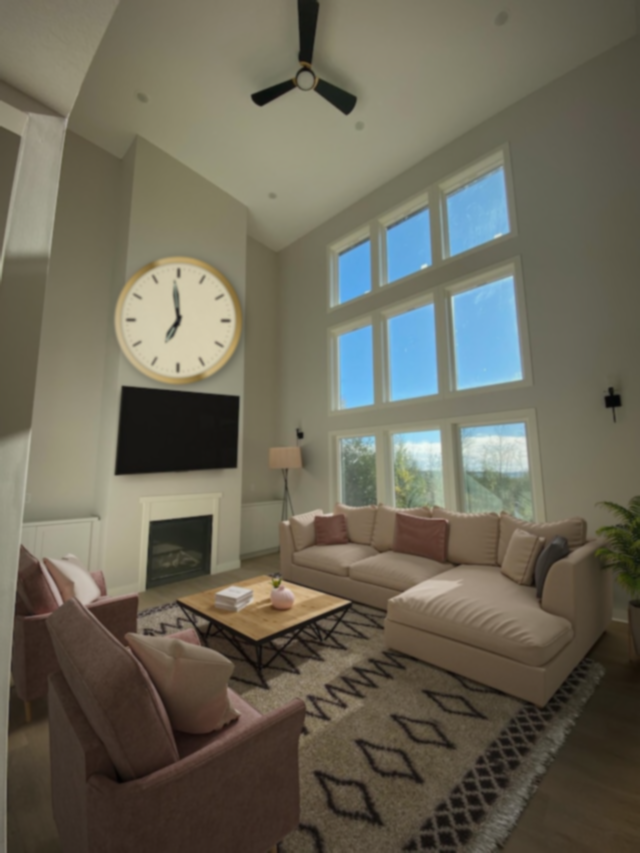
6:59
